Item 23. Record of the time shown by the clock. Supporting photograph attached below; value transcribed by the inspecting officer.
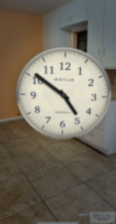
4:51
